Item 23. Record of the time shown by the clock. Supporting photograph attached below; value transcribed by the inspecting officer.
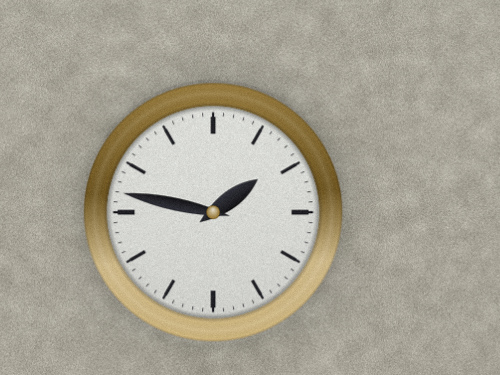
1:47
